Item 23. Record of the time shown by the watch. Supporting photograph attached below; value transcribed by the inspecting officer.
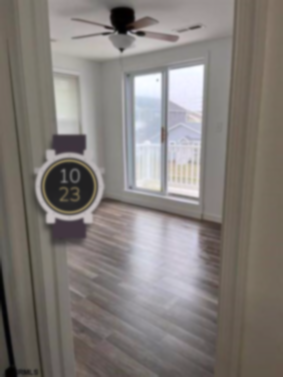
10:23
